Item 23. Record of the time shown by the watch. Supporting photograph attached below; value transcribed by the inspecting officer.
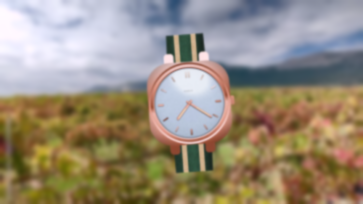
7:21
